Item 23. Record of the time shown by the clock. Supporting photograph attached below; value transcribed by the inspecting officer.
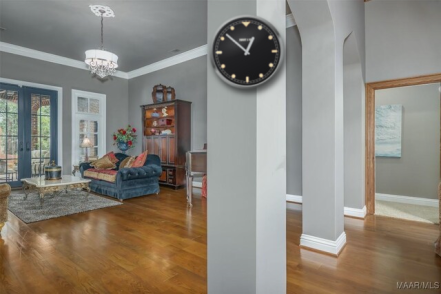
12:52
